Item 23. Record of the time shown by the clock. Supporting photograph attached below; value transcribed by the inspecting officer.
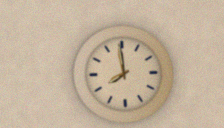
7:59
